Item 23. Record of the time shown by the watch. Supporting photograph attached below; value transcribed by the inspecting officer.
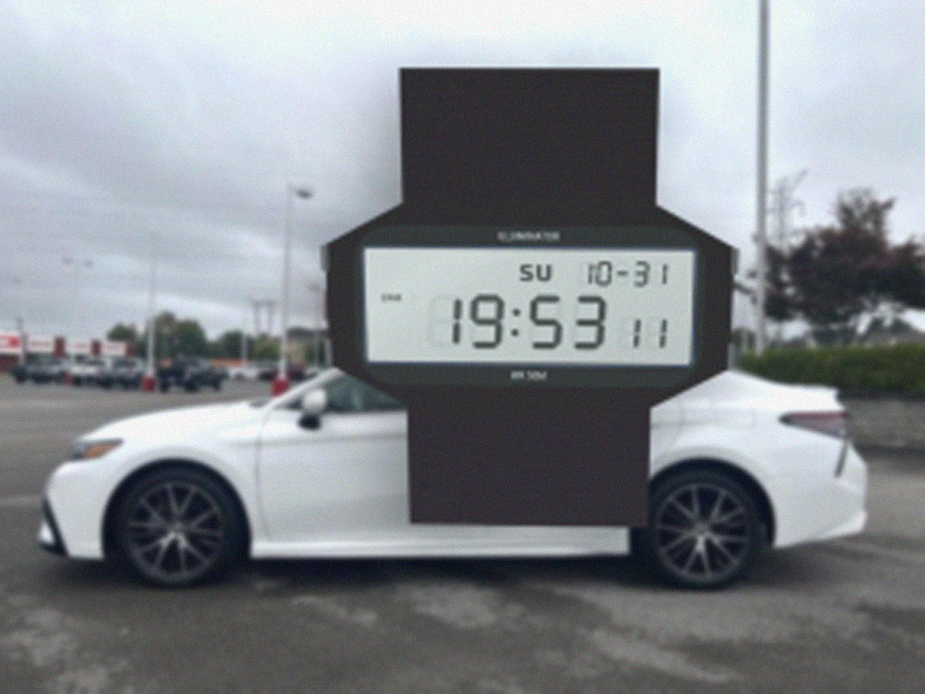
19:53:11
